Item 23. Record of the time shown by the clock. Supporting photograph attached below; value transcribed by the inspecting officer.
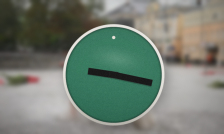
9:17
